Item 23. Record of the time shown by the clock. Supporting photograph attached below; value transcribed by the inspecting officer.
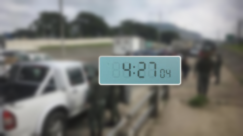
4:27:04
